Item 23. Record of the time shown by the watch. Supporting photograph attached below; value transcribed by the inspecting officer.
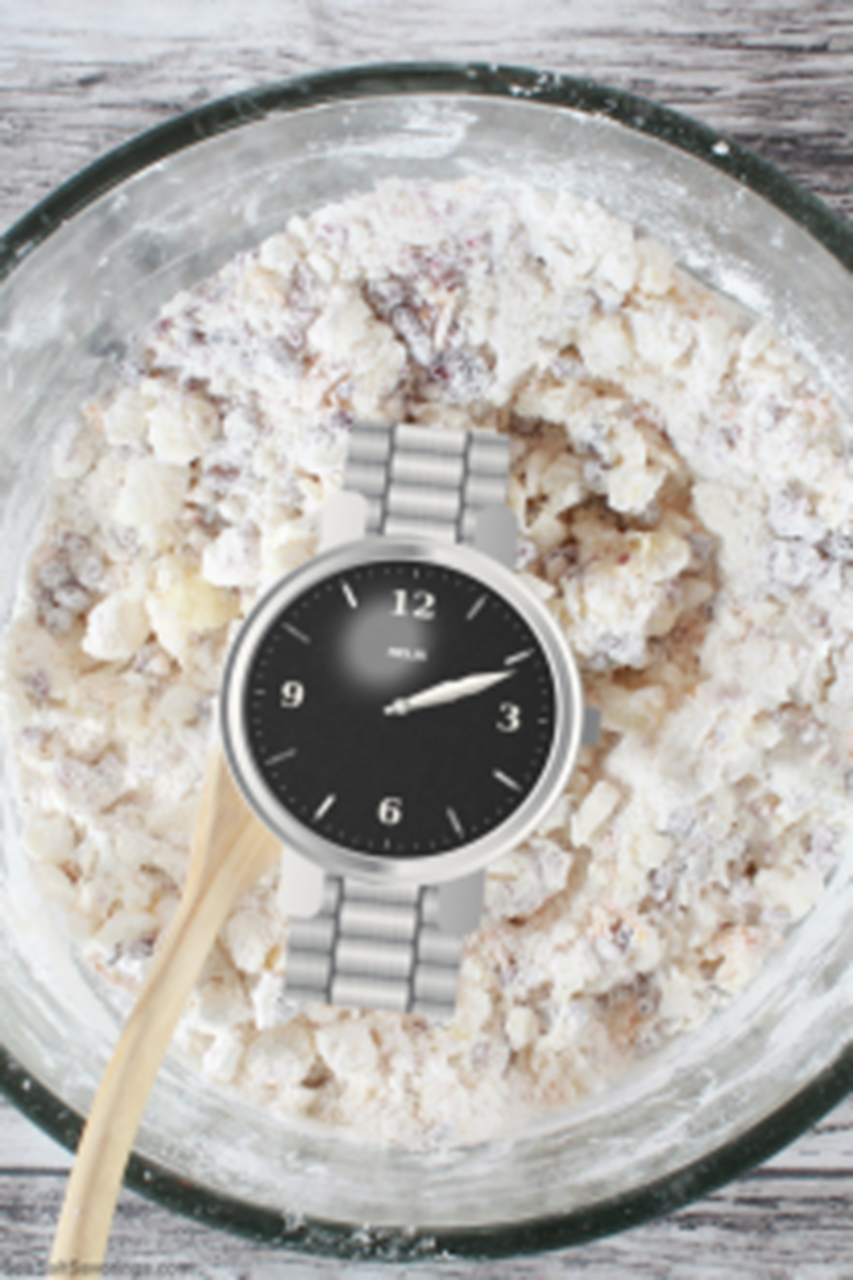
2:11
